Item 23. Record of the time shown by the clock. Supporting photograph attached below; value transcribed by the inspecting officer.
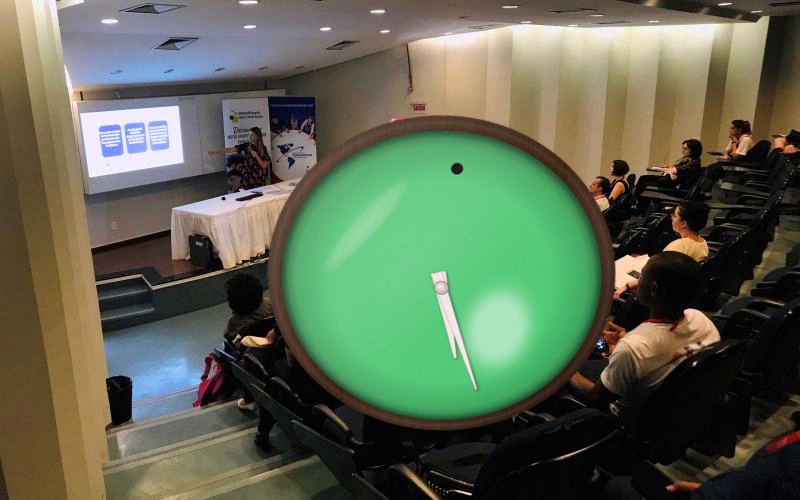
5:26
